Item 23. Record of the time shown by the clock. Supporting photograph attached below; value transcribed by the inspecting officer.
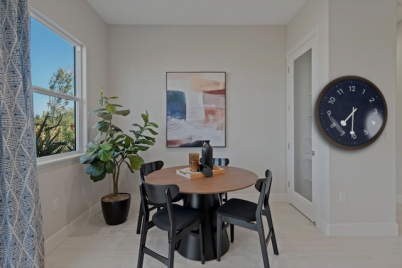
7:31
